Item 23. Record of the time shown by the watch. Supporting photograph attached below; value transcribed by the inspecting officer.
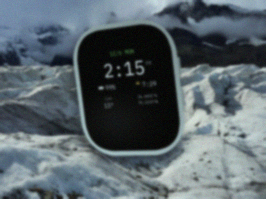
2:15
